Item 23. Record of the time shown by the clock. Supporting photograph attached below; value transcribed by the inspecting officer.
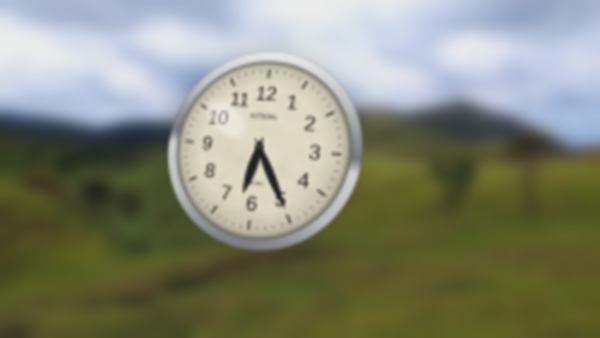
6:25
